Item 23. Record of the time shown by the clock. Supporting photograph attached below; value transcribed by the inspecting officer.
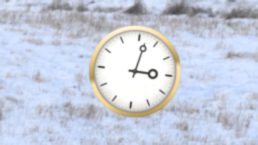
3:02
